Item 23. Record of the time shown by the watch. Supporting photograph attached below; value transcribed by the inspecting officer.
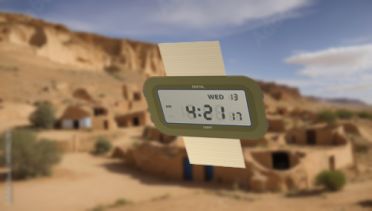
4:21:17
